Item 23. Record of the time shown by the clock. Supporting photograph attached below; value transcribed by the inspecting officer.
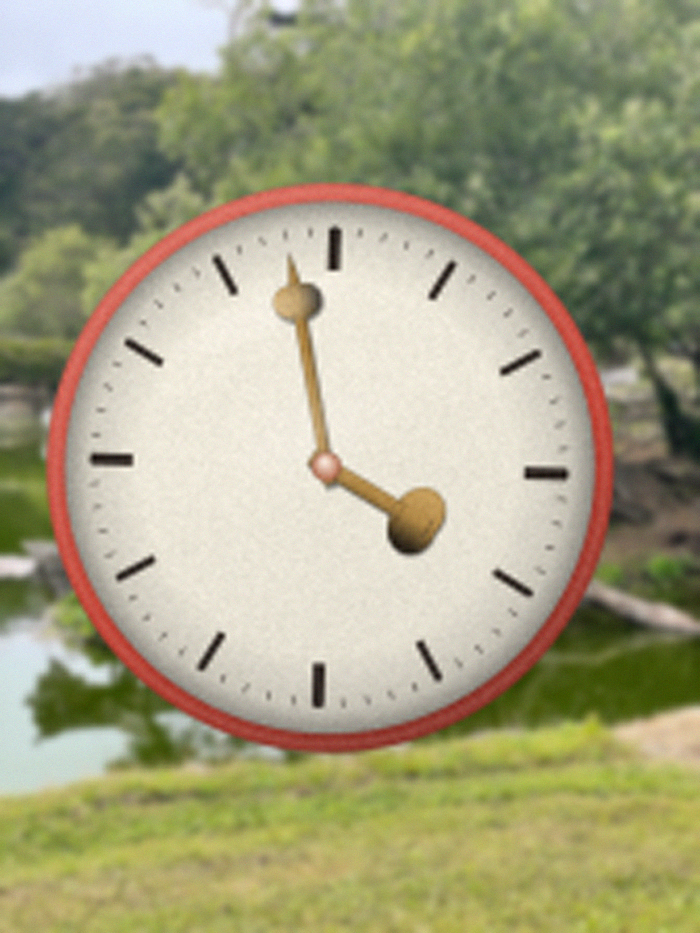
3:58
